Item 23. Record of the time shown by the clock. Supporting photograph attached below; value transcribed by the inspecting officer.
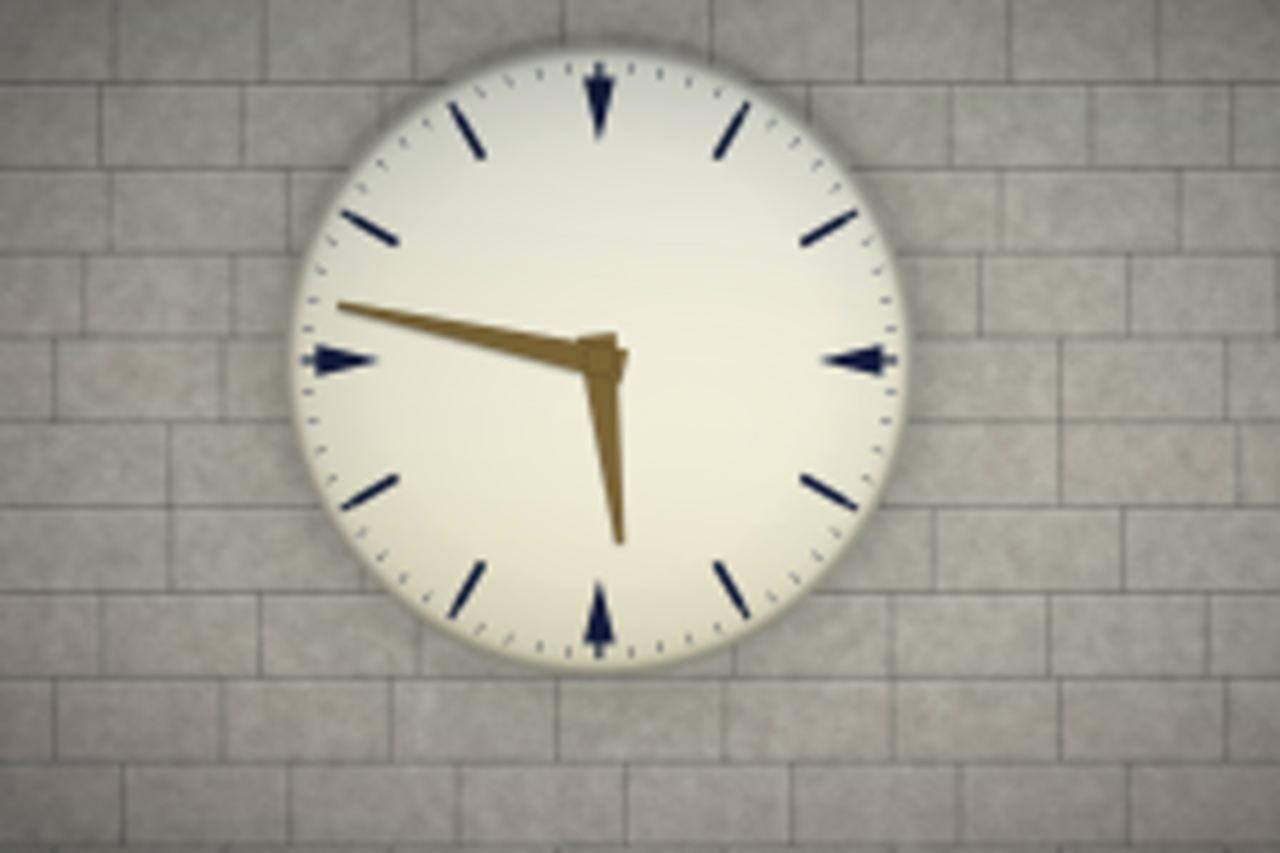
5:47
